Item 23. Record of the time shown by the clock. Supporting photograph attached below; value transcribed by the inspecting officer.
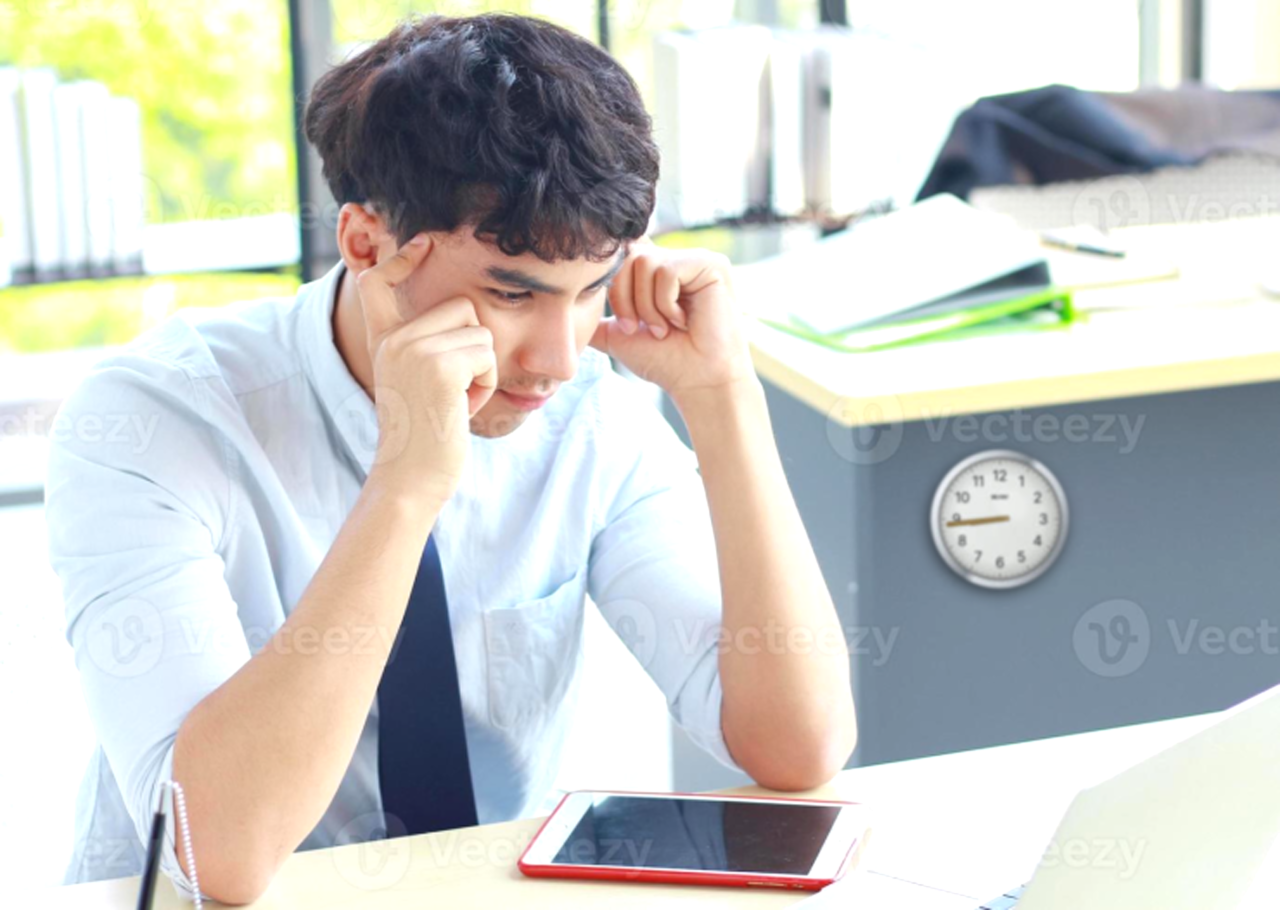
8:44
